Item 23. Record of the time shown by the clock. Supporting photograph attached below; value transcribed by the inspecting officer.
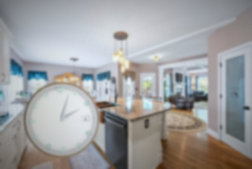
2:03
